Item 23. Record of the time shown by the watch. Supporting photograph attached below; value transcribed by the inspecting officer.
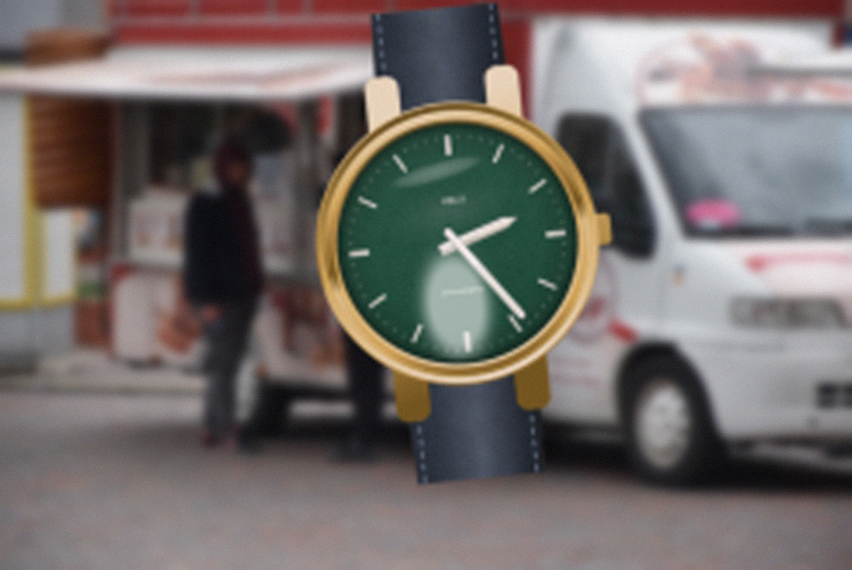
2:24
